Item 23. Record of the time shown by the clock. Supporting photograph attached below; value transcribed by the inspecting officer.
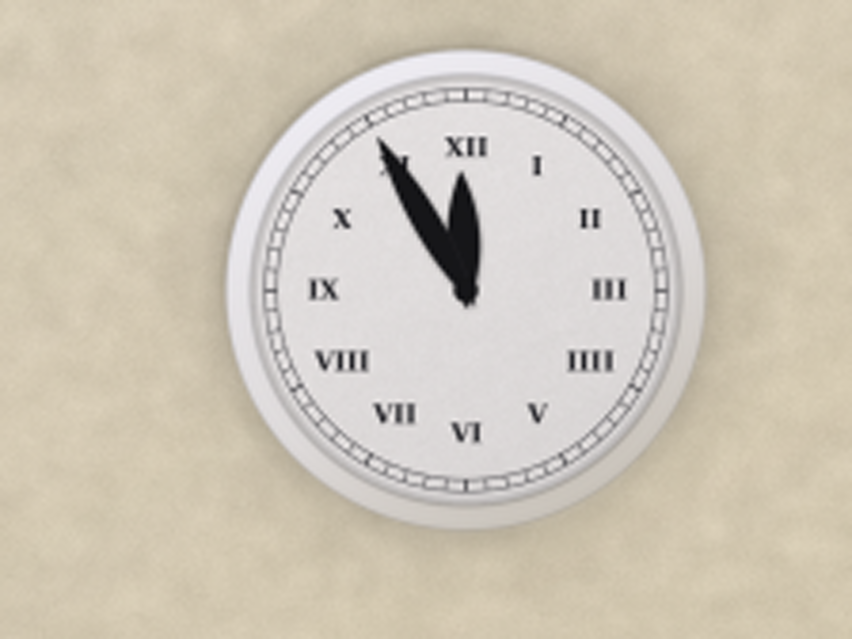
11:55
